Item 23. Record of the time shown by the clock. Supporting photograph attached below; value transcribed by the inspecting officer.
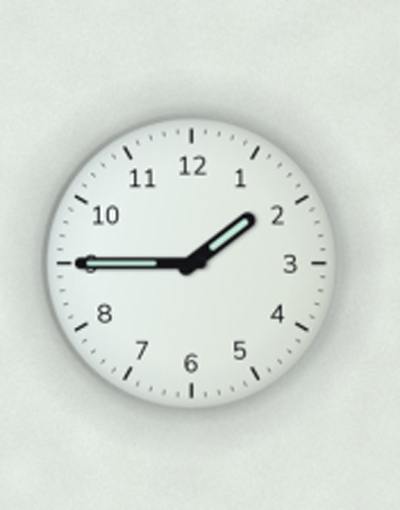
1:45
